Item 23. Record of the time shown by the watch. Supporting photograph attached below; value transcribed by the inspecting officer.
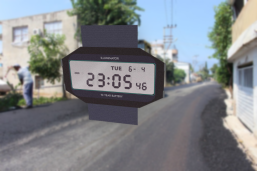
23:05:46
